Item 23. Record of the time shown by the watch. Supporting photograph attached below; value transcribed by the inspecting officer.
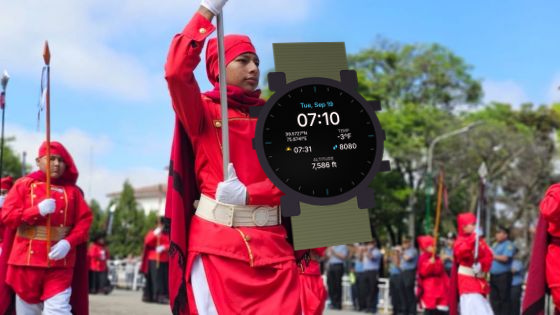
7:10
